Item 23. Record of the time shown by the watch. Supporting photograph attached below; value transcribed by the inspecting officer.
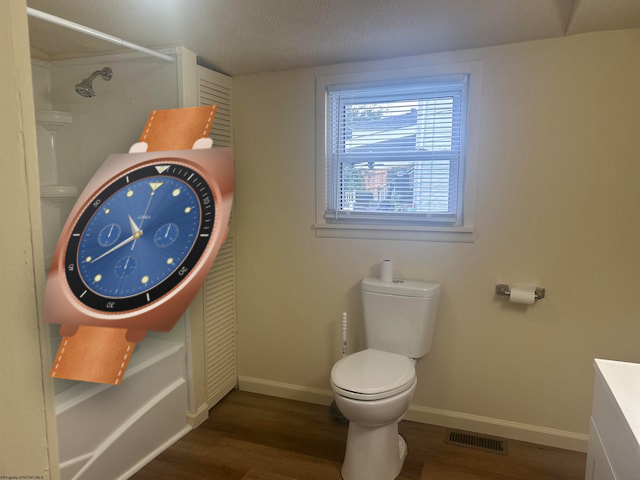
10:39
